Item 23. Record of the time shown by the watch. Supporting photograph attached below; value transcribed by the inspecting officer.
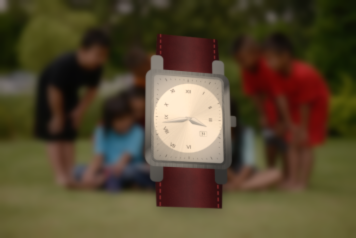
3:43
